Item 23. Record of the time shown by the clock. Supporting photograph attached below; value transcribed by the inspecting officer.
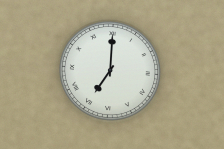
7:00
